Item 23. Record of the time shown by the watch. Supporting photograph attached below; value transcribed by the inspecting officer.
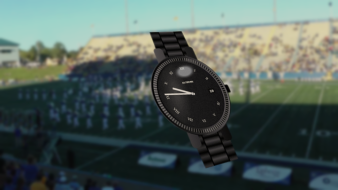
9:46
